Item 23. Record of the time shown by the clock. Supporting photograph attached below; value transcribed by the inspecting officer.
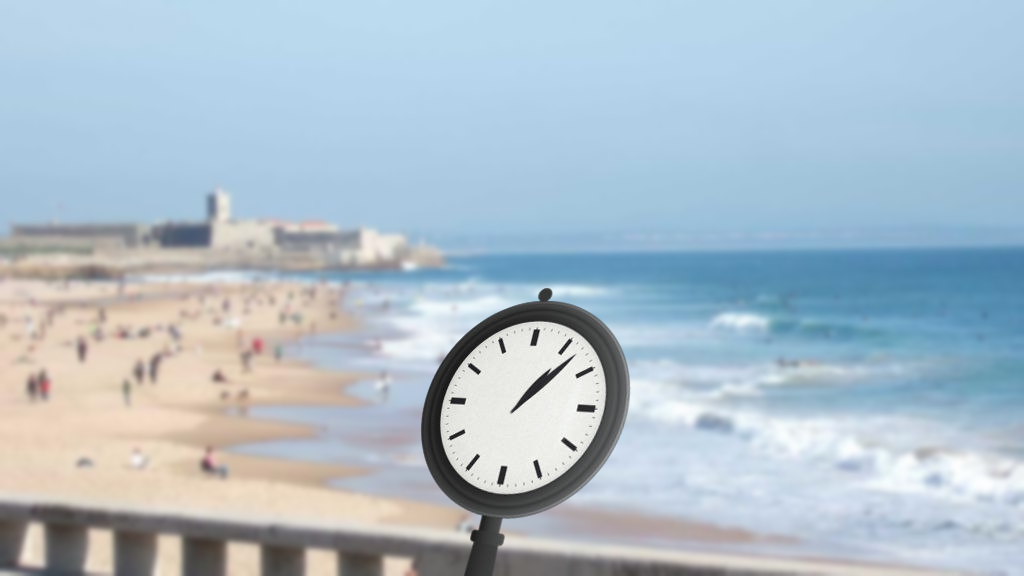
1:07
